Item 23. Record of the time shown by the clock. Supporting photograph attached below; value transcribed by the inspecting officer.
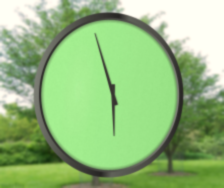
5:57
